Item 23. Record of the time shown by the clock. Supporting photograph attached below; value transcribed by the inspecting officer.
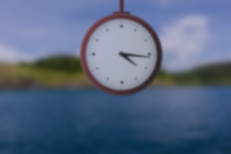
4:16
